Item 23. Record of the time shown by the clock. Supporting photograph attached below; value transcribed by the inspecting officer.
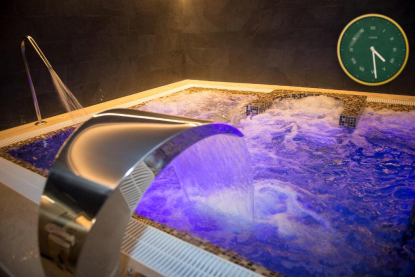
4:29
